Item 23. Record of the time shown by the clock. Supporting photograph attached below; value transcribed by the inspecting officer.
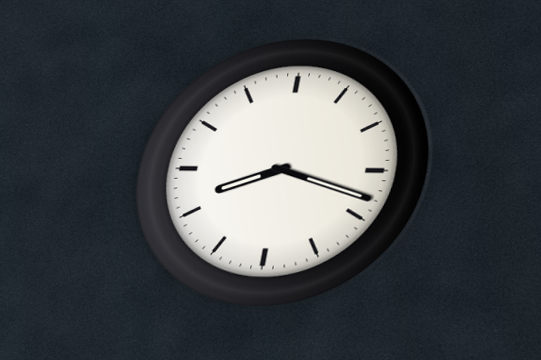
8:18
